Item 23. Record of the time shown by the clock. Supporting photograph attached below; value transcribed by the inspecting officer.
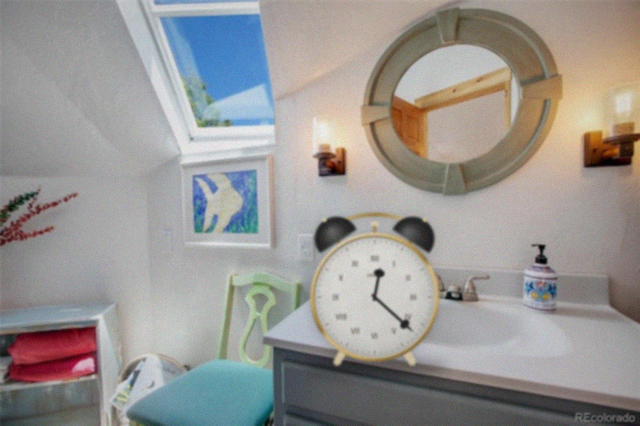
12:22
